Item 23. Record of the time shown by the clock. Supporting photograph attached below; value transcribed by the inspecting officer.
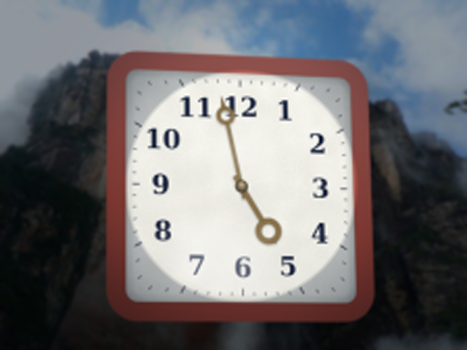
4:58
